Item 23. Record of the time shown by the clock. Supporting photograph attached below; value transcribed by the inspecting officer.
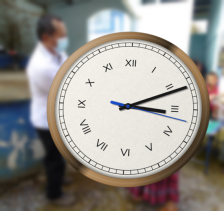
3:11:17
